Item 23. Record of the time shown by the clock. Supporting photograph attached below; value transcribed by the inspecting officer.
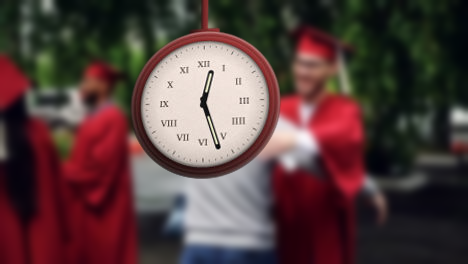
12:27
